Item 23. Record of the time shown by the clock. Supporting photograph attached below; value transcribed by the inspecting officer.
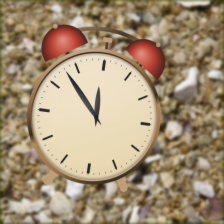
11:53
